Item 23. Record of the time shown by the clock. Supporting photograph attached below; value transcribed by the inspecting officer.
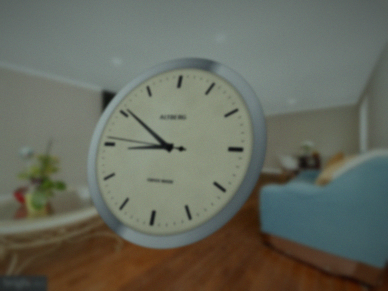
8:50:46
